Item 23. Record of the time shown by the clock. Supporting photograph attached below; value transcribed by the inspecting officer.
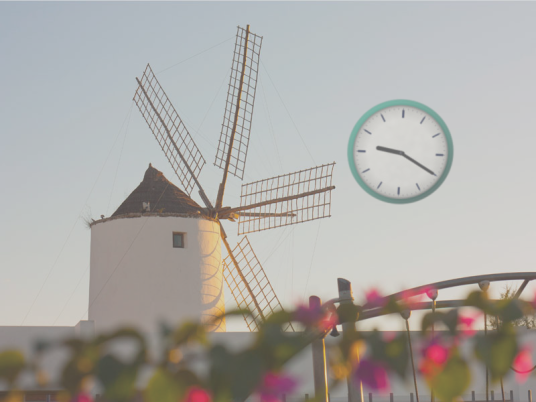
9:20
